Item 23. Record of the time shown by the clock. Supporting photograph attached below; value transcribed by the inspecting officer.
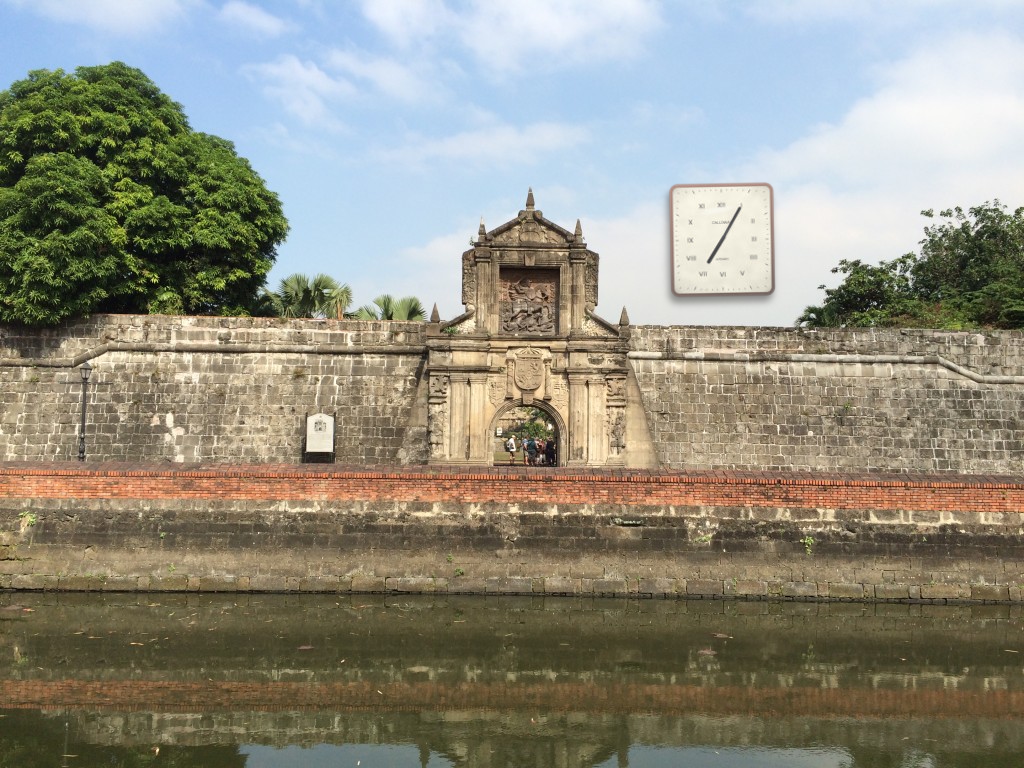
7:05
